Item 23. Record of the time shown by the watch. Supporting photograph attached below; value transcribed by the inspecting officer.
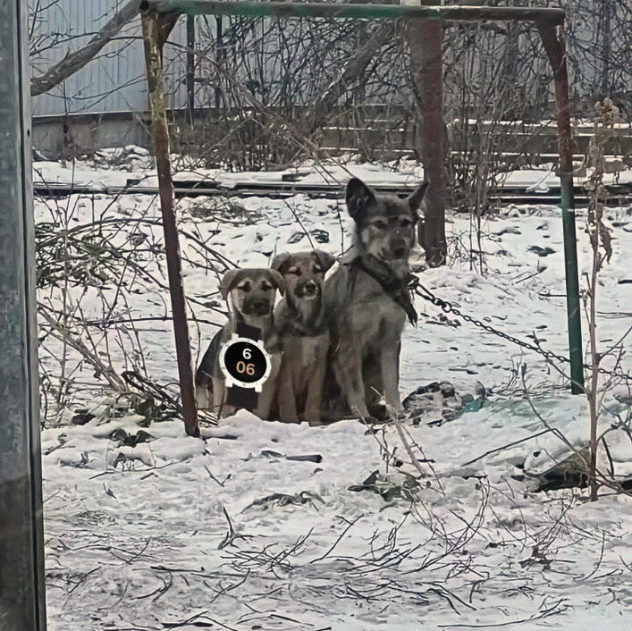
6:06
